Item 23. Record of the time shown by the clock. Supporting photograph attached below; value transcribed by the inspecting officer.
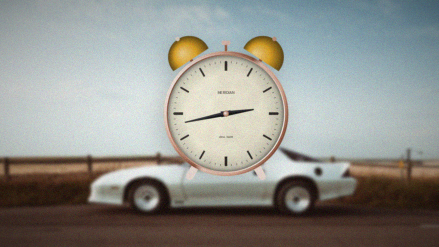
2:43
